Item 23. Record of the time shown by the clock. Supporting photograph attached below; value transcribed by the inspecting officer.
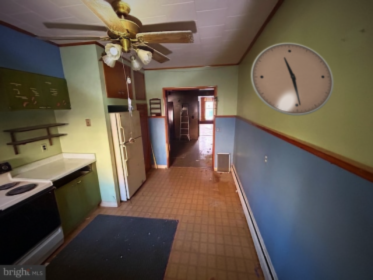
11:29
